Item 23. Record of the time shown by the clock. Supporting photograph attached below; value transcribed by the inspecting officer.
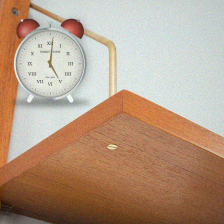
5:01
